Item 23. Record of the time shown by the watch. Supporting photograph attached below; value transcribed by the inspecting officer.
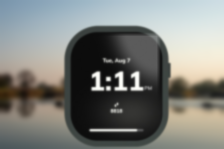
1:11
